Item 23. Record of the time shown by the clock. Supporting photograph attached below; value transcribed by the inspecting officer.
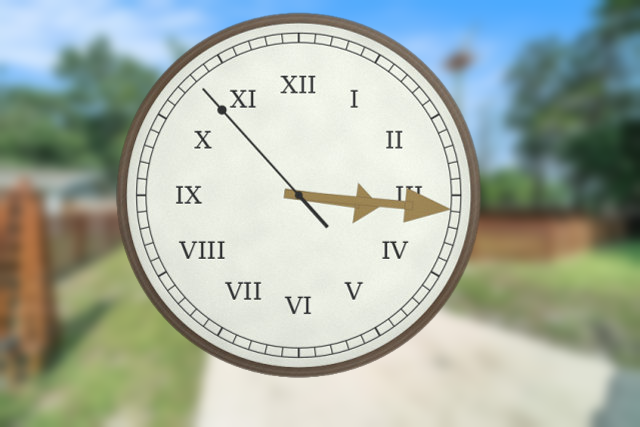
3:15:53
